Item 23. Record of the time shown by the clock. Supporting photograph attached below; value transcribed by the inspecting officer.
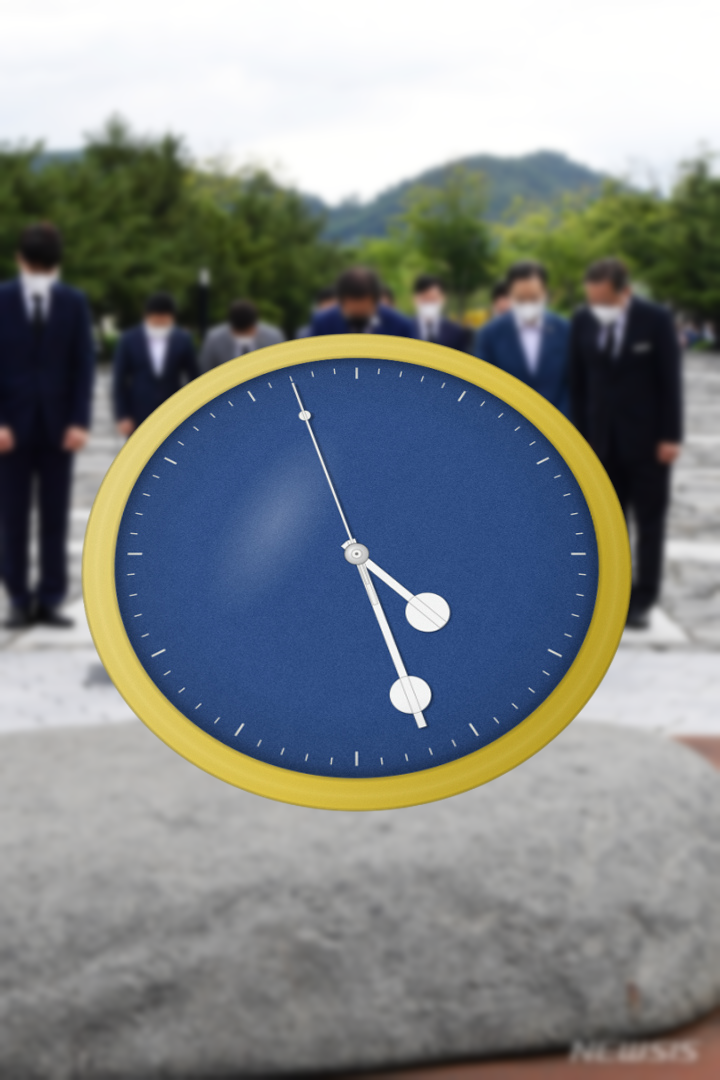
4:26:57
